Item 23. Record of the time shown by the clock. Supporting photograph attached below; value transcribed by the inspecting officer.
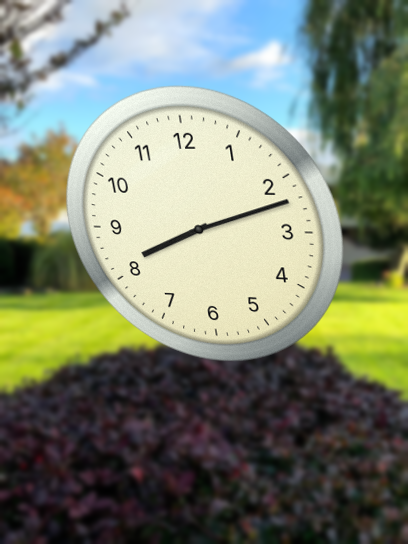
8:12
